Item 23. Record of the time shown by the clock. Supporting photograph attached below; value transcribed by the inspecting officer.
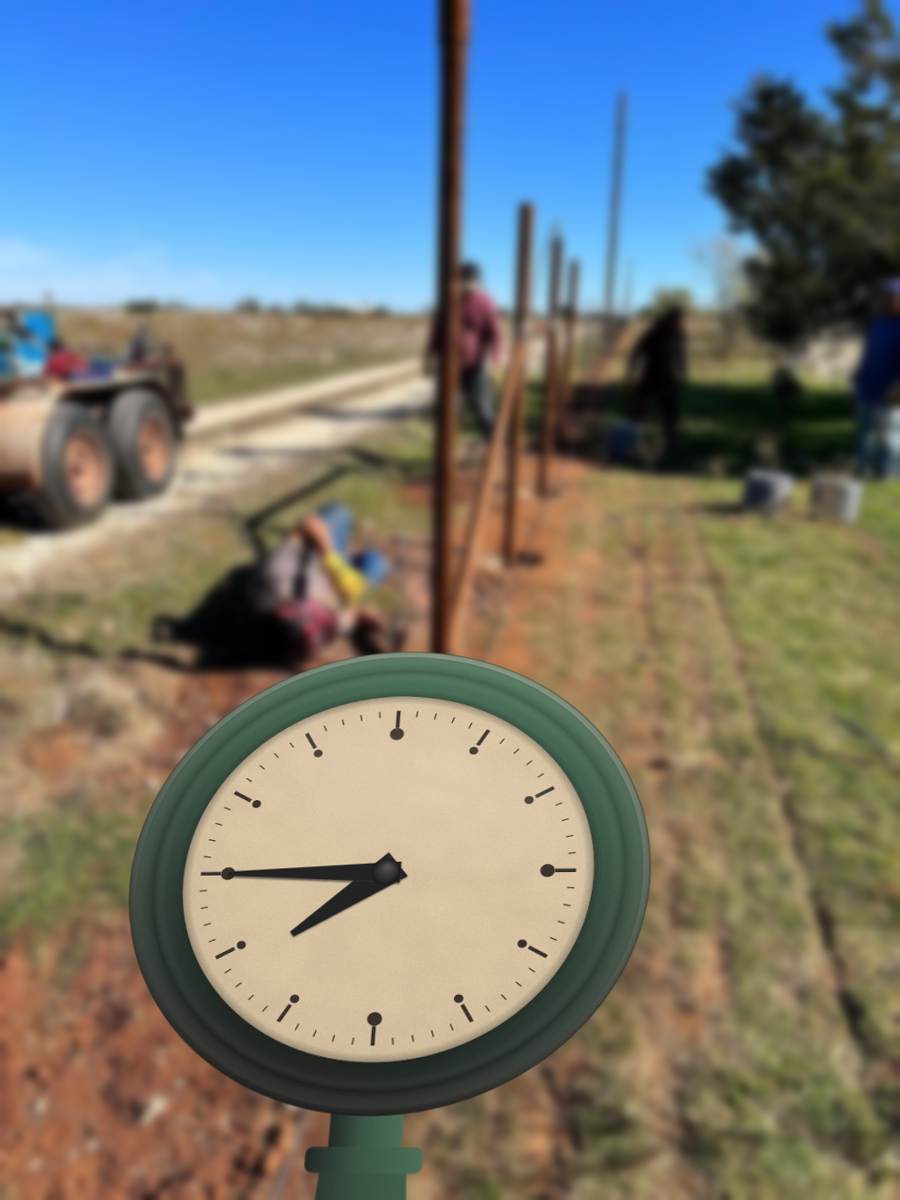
7:45
